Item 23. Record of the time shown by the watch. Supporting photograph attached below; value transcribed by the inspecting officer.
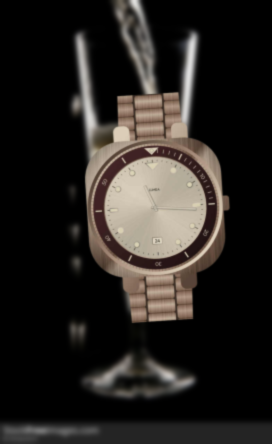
11:16
